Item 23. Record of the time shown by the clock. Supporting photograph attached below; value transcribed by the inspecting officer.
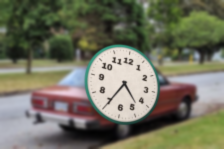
4:35
